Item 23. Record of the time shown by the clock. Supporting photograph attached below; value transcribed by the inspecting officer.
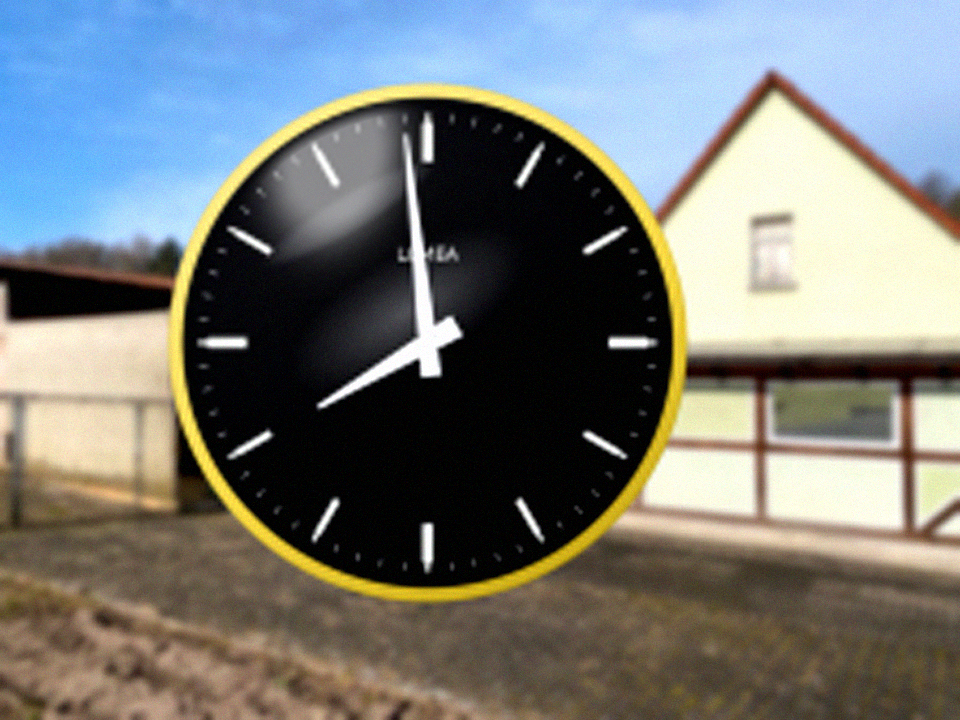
7:59
